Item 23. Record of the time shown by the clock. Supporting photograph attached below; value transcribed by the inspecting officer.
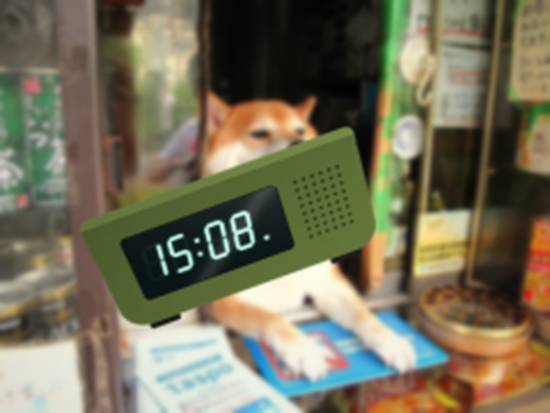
15:08
